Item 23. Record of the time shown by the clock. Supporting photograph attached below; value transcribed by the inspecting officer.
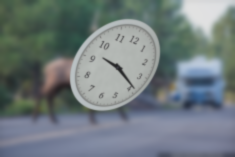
9:19
